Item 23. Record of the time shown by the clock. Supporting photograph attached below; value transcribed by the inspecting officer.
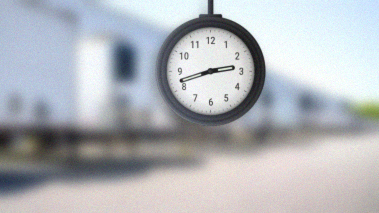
2:42
